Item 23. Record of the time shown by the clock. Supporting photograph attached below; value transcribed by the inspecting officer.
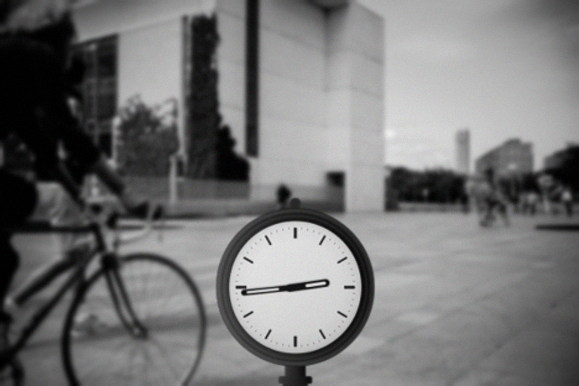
2:44
